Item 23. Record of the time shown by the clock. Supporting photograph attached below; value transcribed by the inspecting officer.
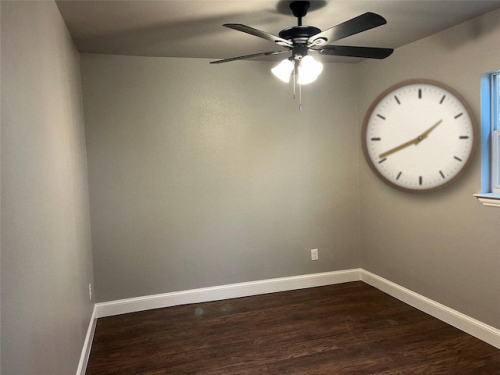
1:41
